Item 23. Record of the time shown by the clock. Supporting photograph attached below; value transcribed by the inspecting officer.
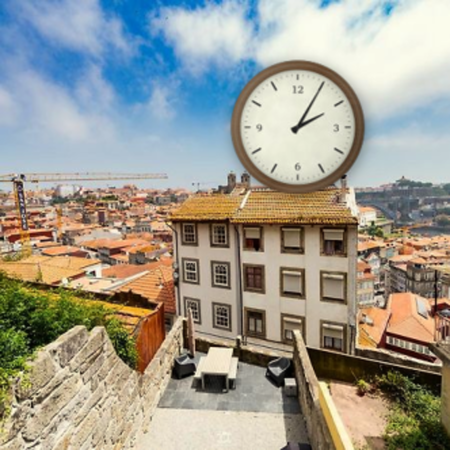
2:05
